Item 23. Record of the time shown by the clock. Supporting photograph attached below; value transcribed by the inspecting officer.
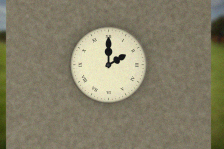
2:00
